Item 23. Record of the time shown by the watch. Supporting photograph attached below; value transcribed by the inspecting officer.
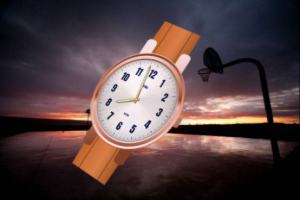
7:58
